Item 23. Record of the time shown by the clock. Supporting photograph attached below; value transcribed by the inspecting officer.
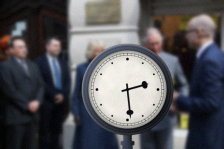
2:29
